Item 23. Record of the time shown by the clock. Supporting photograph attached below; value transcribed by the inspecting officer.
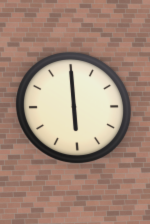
6:00
